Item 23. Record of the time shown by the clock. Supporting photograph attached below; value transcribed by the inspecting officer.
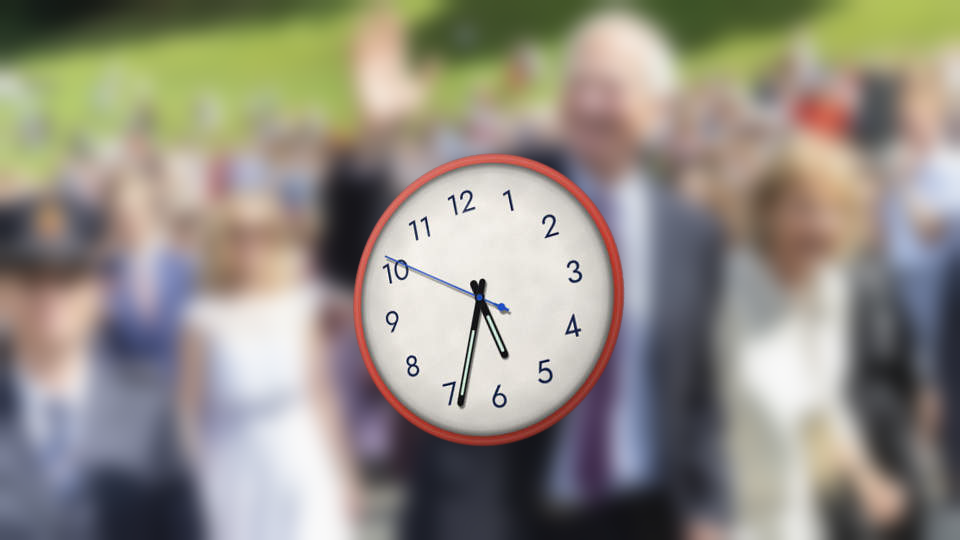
5:33:51
